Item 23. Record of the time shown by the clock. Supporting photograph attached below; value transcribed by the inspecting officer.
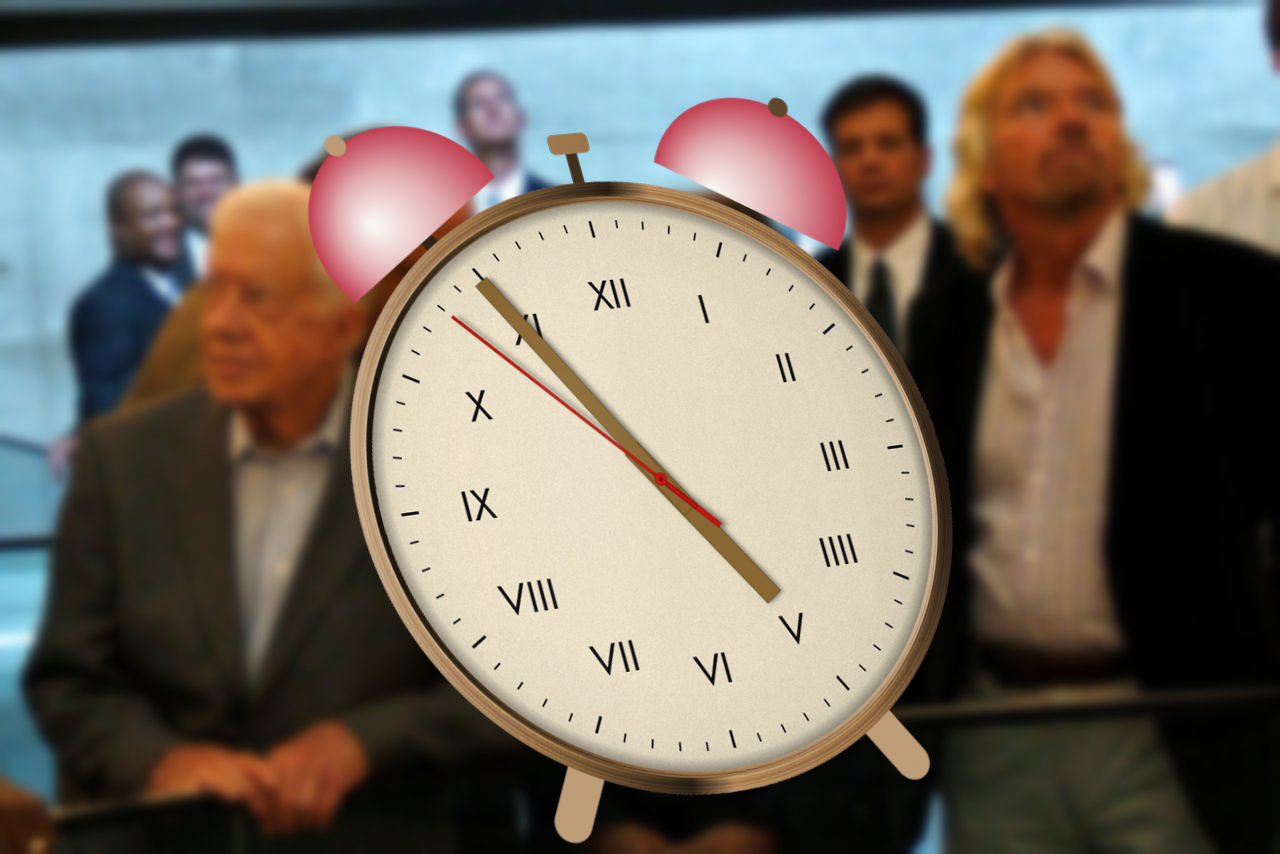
4:54:53
